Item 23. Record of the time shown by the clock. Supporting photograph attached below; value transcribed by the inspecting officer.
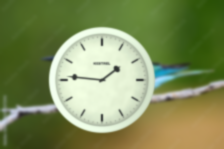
1:46
